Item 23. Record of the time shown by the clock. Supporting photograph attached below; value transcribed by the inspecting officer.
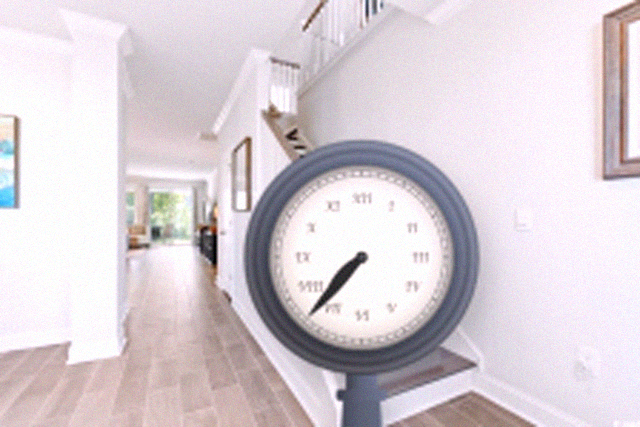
7:37
